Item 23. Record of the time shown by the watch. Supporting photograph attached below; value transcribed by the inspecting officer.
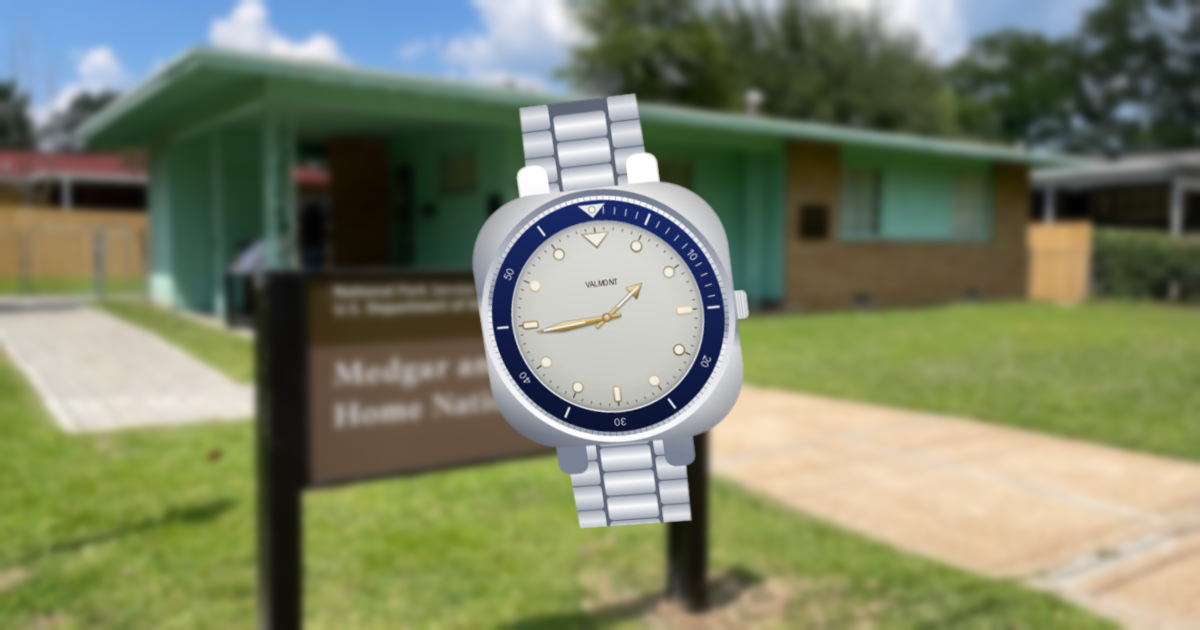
1:44
